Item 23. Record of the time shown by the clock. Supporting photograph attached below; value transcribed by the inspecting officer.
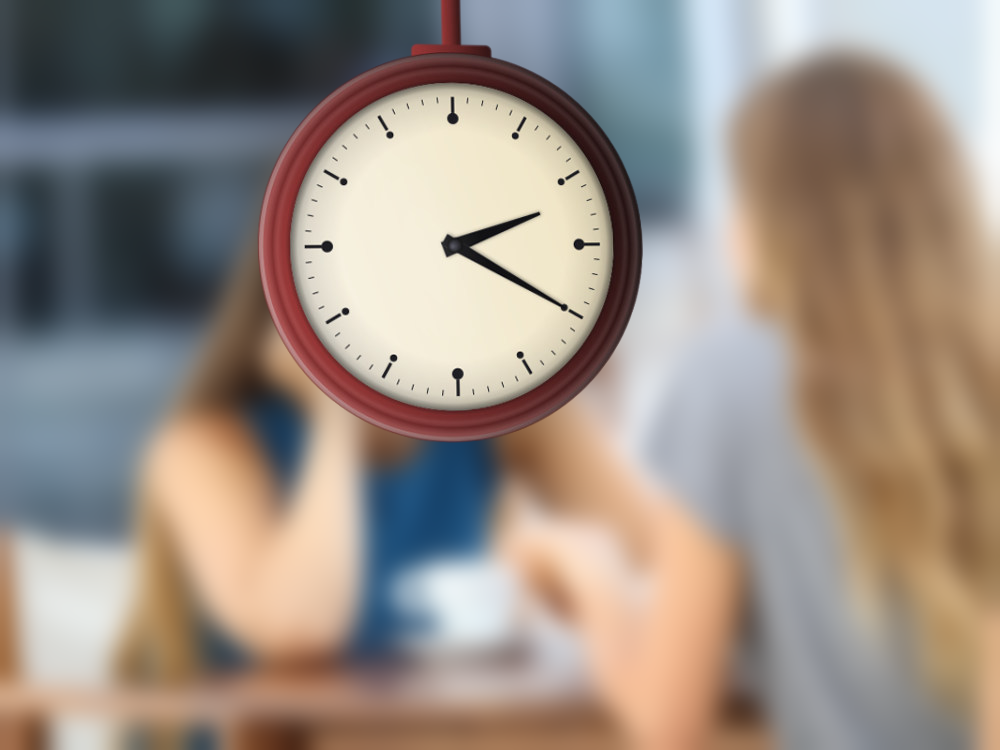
2:20
